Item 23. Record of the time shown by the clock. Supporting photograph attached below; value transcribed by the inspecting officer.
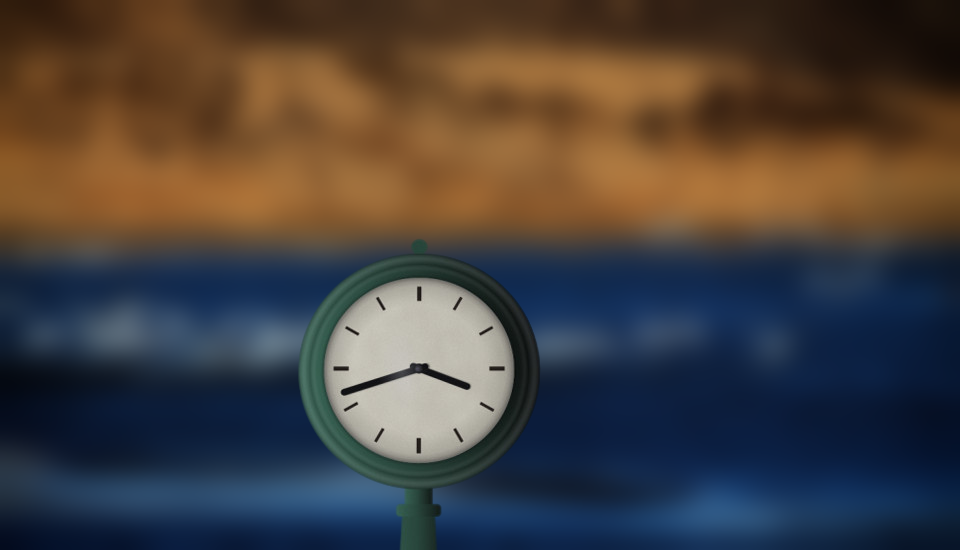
3:42
